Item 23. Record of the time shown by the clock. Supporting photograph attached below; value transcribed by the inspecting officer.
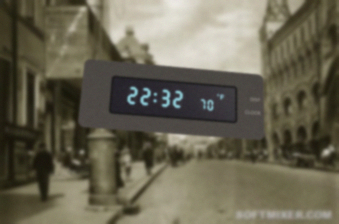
22:32
